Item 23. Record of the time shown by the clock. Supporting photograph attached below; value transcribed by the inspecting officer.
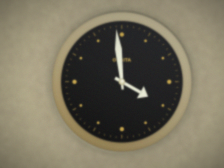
3:59
